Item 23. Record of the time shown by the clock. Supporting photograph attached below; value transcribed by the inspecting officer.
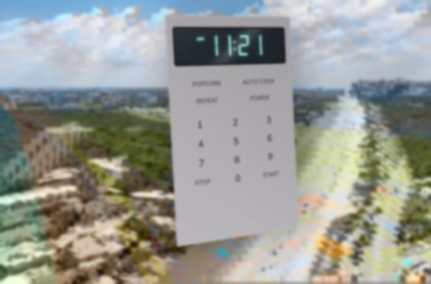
11:21
